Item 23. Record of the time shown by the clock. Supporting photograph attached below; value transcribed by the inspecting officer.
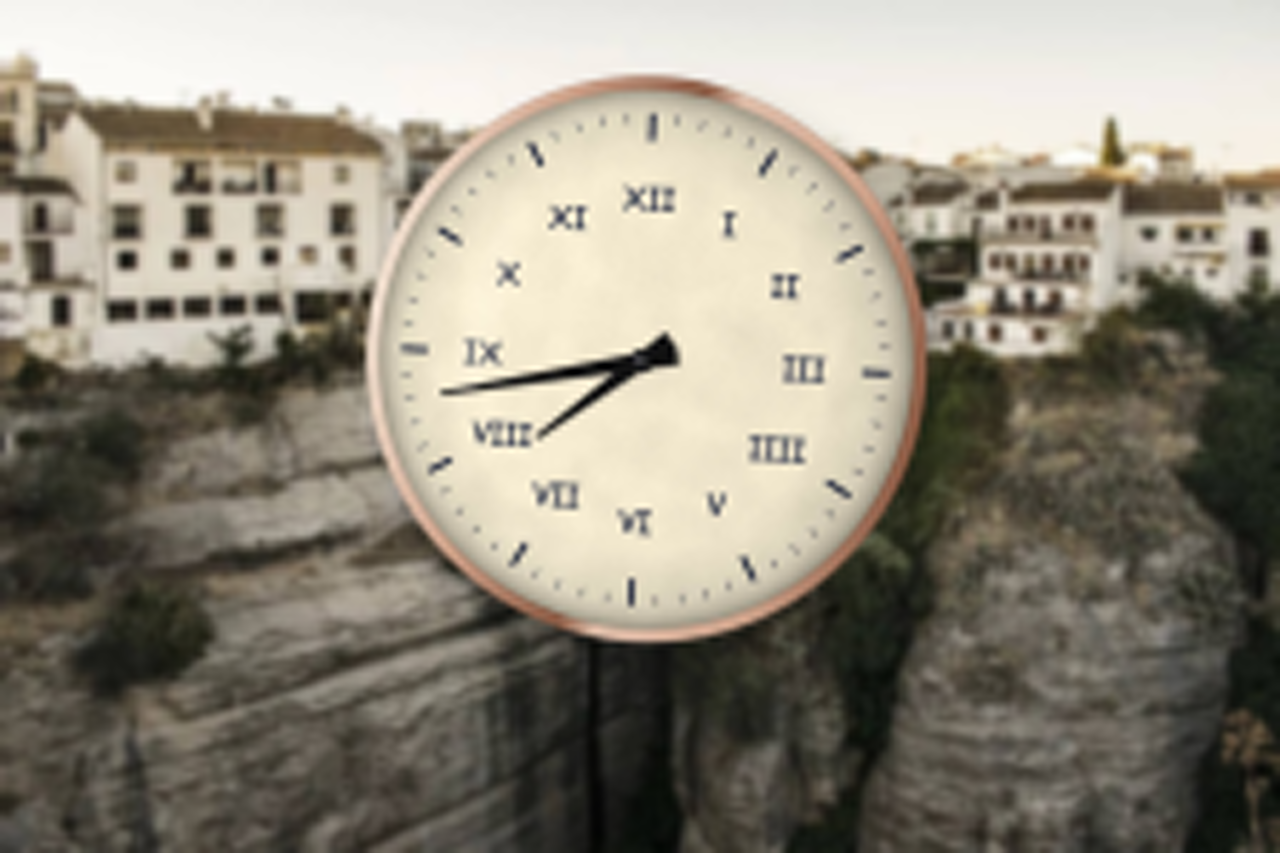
7:43
